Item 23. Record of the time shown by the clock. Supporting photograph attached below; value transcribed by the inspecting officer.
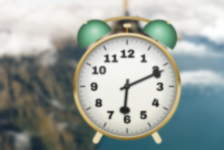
6:11
